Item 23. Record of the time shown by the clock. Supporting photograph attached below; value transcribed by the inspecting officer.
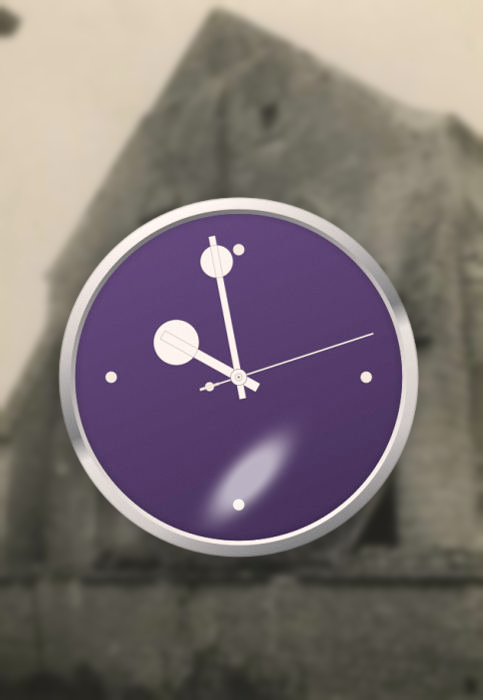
9:58:12
